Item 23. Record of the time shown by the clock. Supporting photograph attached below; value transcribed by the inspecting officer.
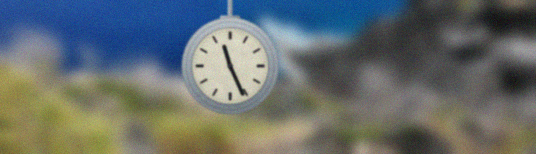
11:26
